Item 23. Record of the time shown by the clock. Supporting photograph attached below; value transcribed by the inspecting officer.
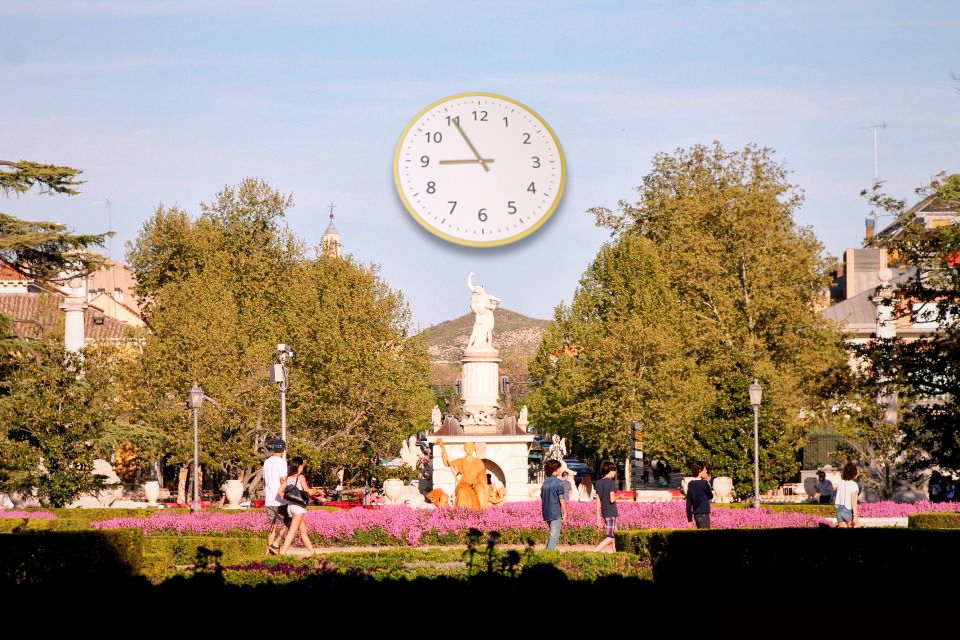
8:55
